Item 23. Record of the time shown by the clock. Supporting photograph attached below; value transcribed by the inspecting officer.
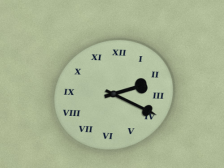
2:19
